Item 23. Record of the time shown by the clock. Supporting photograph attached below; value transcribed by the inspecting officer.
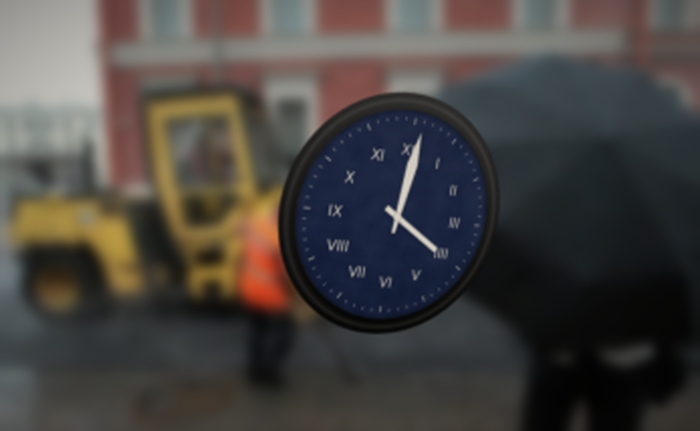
4:01
